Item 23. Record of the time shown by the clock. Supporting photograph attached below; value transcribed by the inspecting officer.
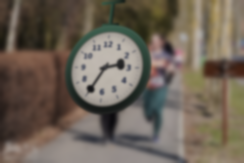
2:35
